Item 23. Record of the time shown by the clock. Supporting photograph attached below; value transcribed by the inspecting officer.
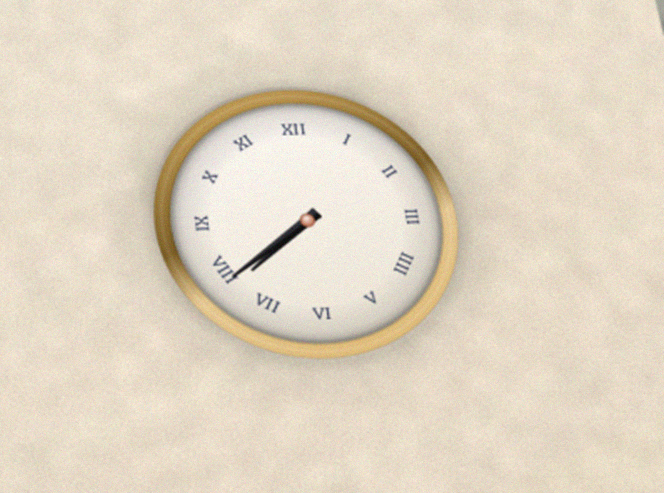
7:39
